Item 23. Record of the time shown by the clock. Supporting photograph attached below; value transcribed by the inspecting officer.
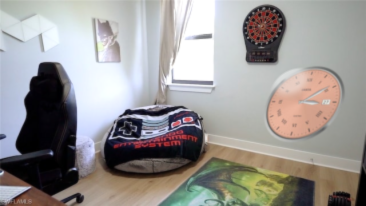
3:09
